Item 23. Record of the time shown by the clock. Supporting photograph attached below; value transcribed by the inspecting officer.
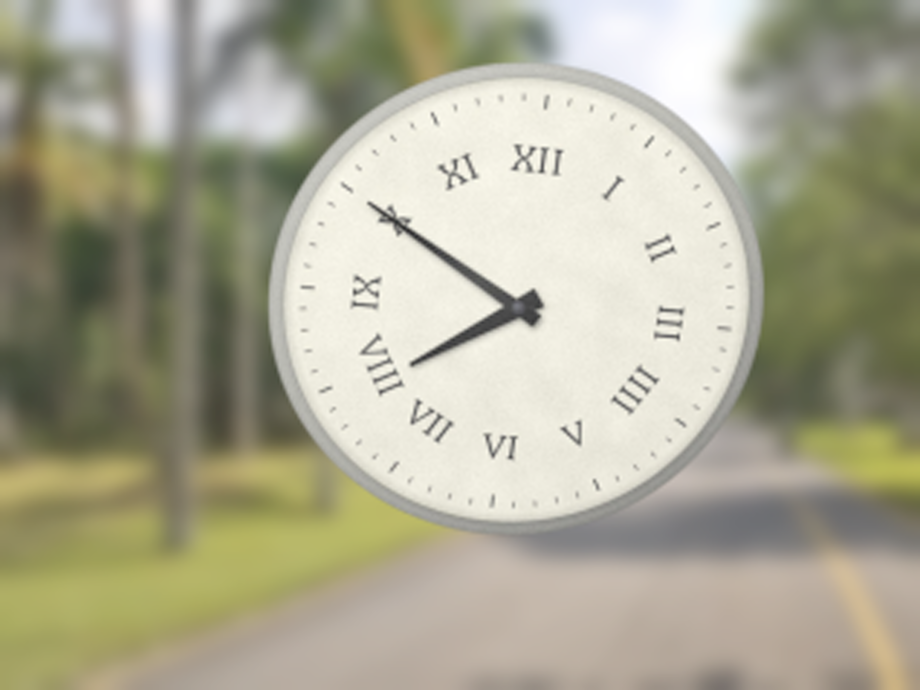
7:50
